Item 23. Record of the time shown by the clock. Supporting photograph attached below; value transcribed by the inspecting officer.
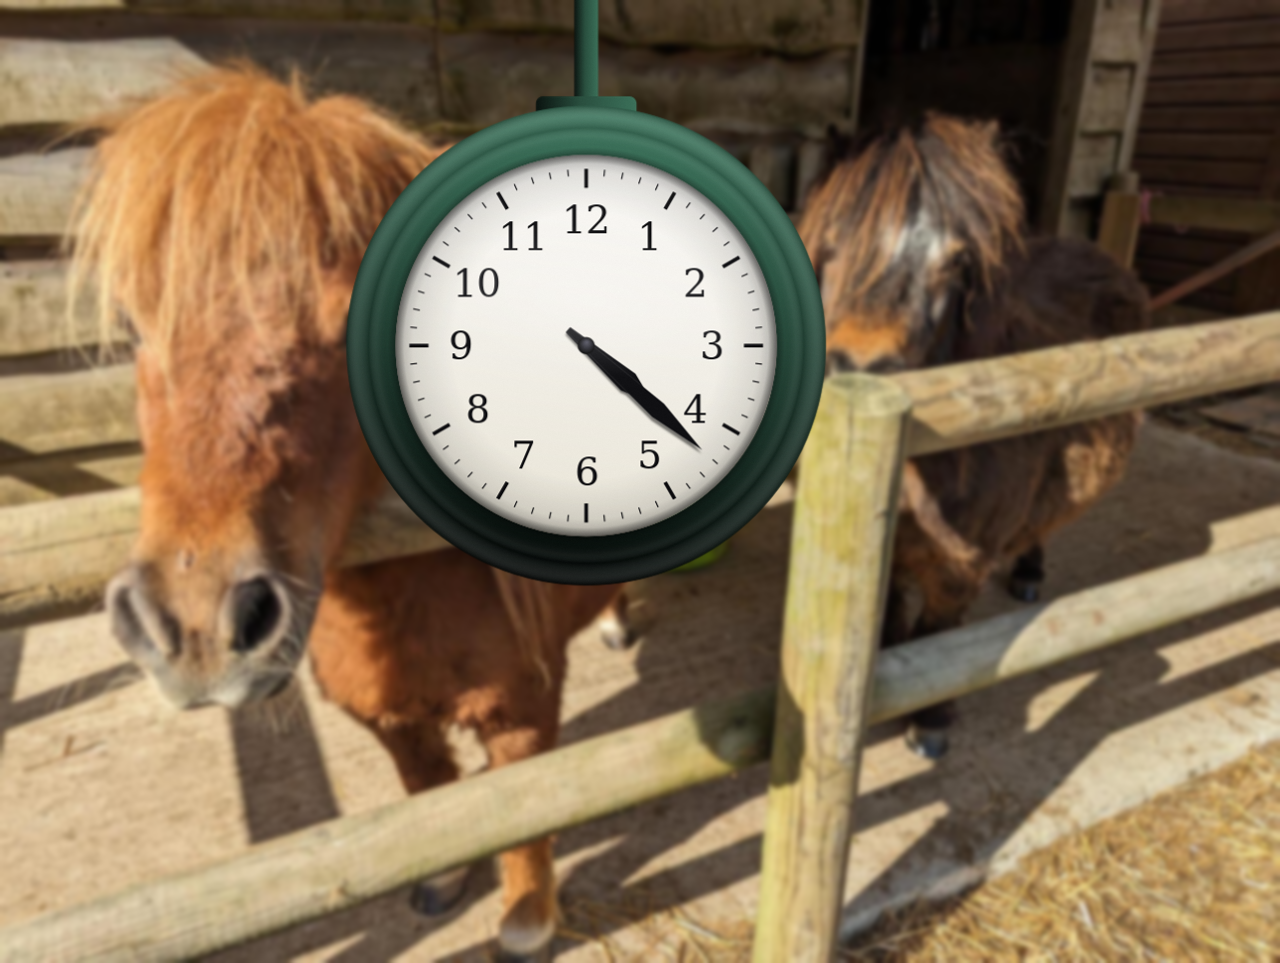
4:22
